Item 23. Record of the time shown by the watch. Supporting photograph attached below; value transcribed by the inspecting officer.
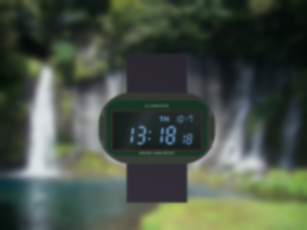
13:18
